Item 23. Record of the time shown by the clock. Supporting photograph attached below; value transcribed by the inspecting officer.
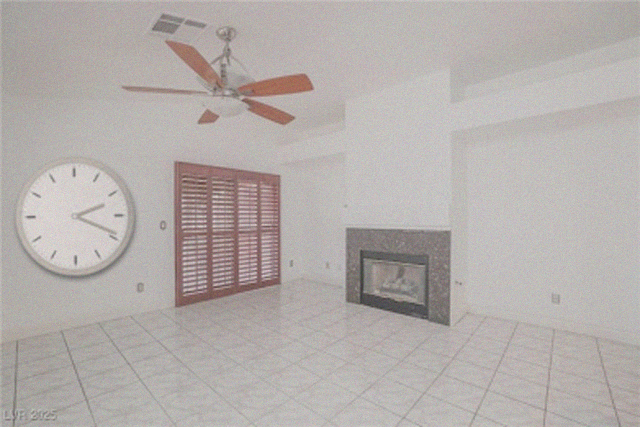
2:19
